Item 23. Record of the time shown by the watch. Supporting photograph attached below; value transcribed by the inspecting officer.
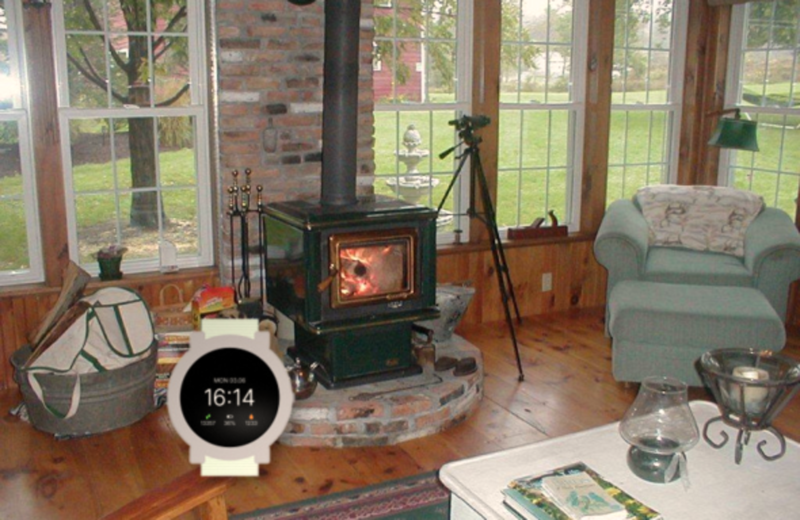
16:14
